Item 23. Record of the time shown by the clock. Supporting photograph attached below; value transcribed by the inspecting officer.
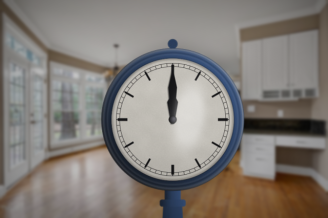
12:00
